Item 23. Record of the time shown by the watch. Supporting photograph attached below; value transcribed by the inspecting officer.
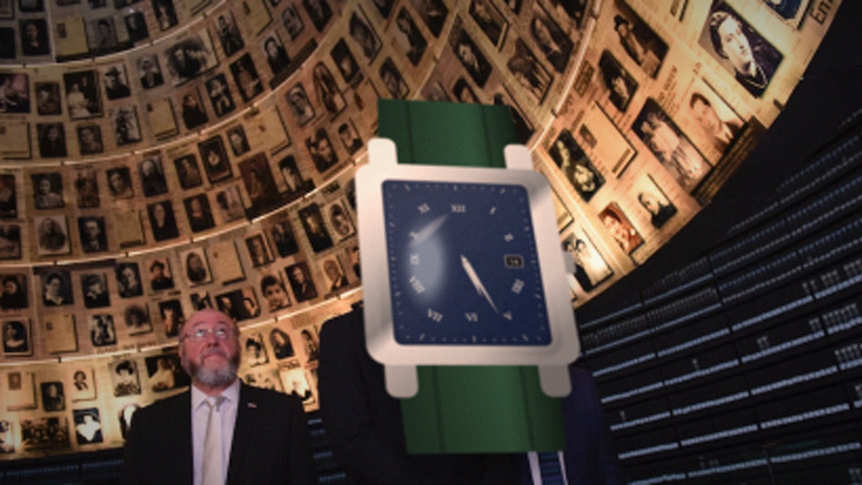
5:26
